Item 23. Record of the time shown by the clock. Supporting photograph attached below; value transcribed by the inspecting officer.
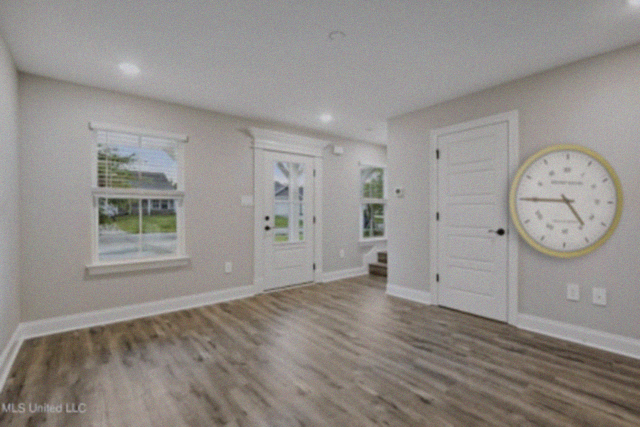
4:45
